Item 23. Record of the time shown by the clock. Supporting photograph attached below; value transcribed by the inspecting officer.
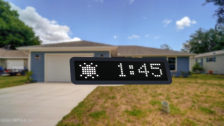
1:45
